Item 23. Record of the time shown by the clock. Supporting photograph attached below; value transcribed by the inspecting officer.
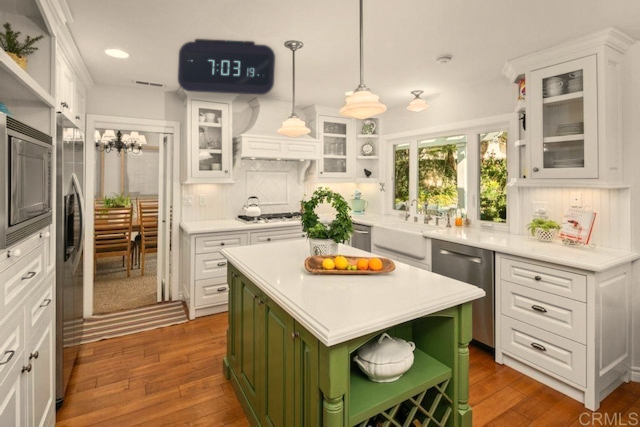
7:03
